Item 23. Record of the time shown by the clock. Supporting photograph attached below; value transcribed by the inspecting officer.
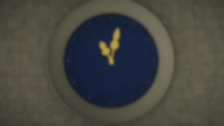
11:02
